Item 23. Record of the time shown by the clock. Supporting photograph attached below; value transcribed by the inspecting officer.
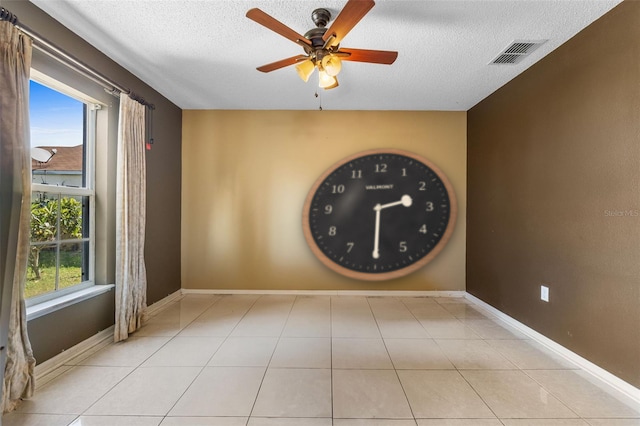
2:30
